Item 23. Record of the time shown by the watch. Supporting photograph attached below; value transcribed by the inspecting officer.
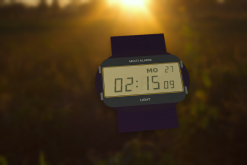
2:15:09
